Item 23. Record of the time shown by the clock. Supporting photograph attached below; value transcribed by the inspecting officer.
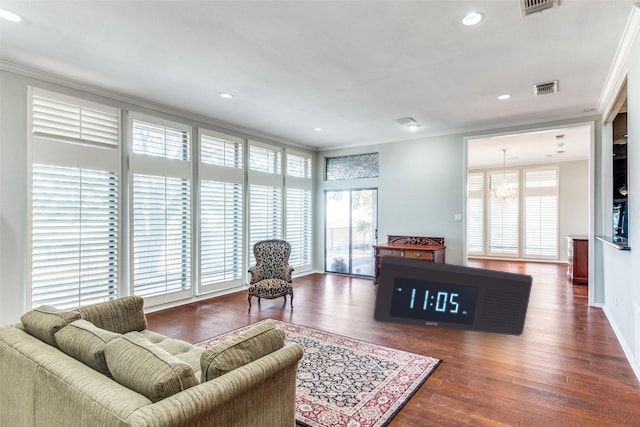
11:05
